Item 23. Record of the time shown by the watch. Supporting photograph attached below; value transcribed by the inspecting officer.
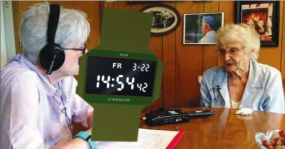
14:54:42
